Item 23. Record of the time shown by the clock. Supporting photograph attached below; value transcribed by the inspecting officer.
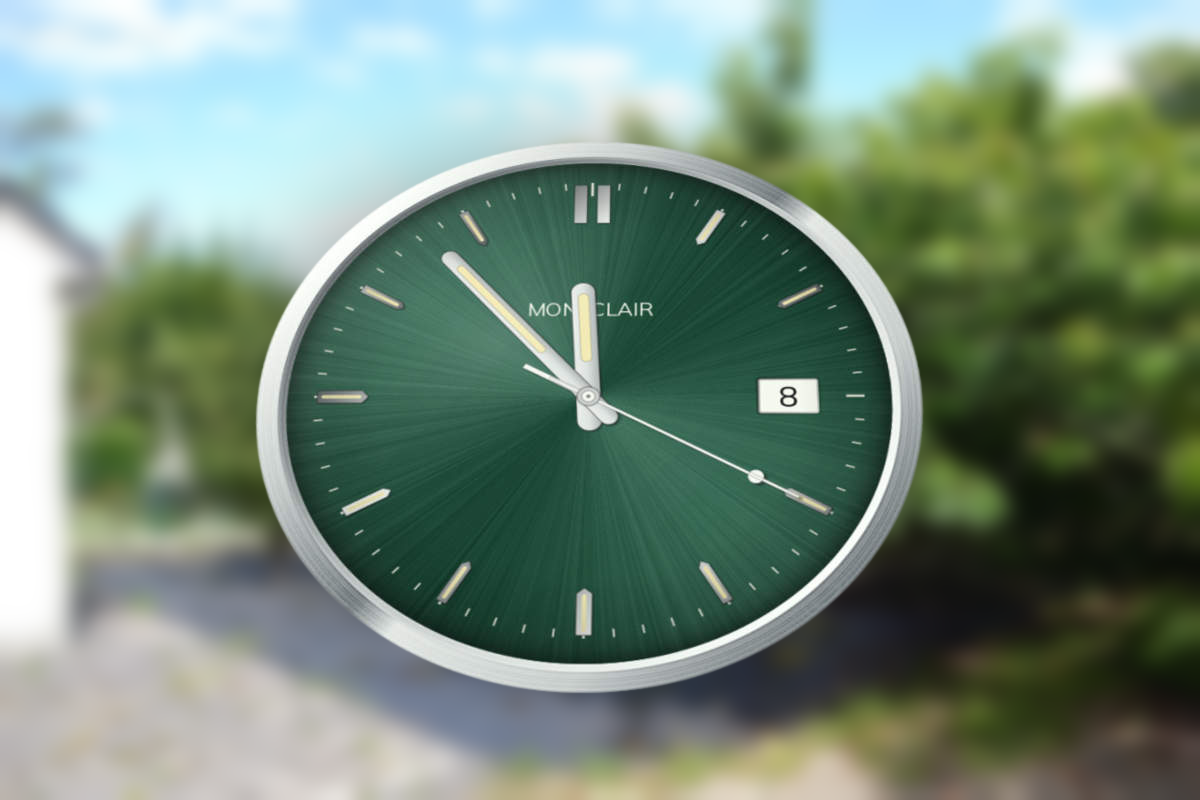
11:53:20
